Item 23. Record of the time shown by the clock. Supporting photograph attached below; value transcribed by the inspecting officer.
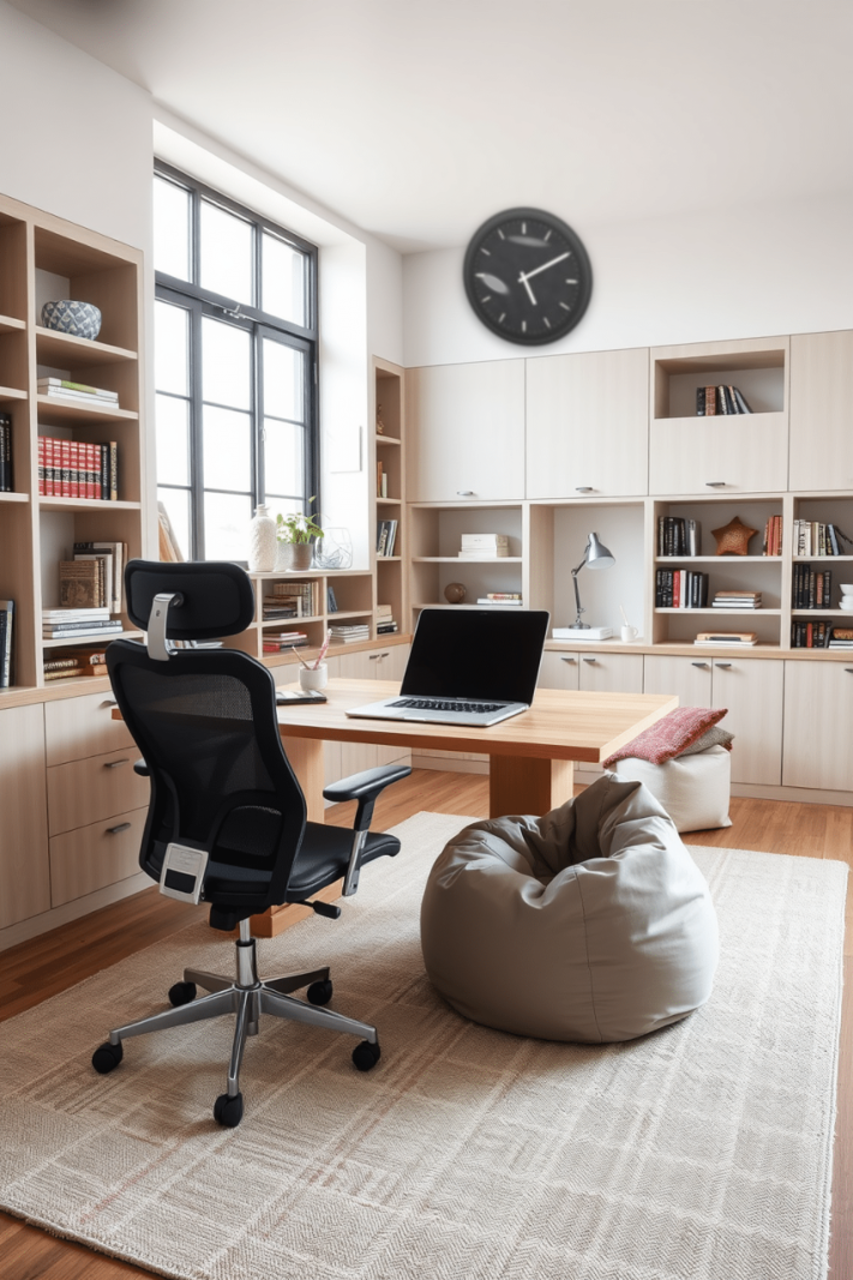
5:10
